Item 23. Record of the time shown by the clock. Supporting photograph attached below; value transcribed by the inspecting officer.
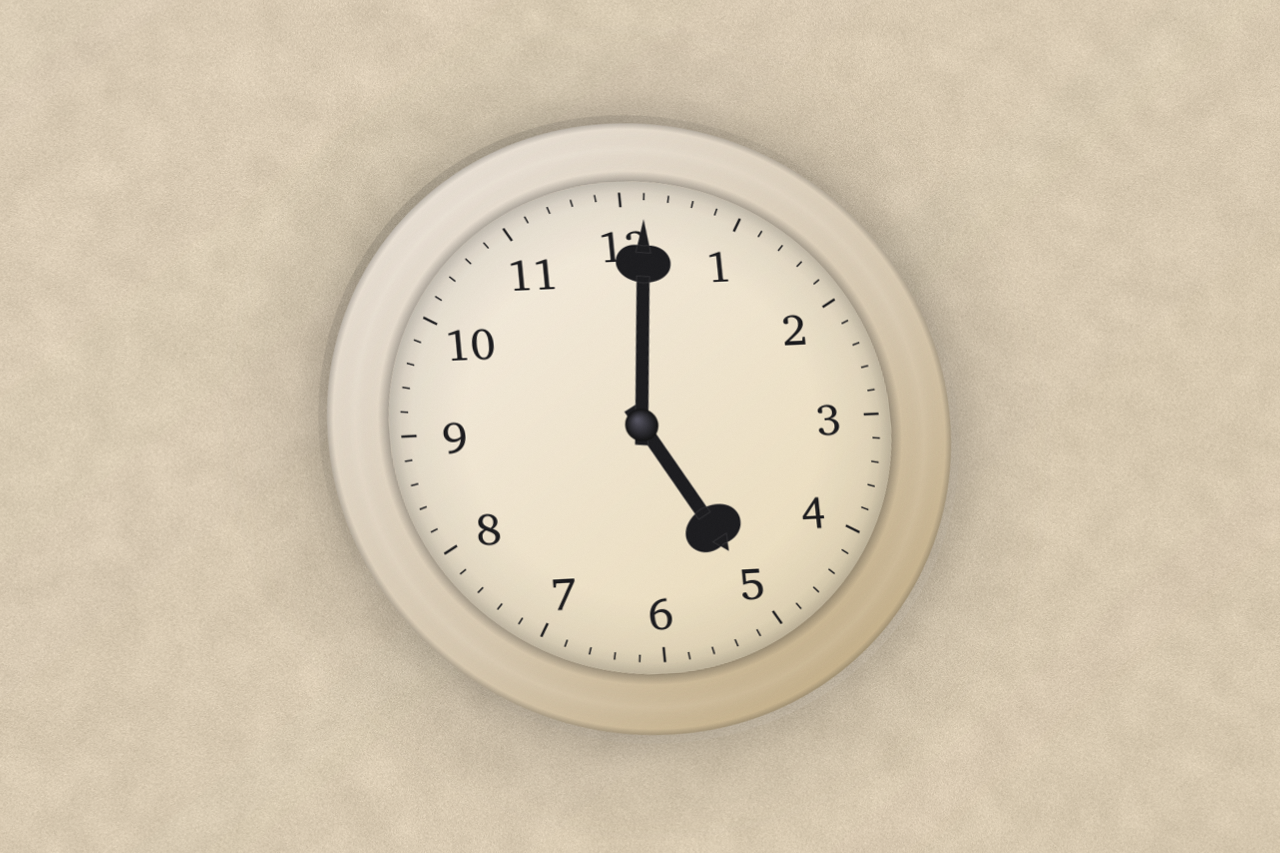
5:01
